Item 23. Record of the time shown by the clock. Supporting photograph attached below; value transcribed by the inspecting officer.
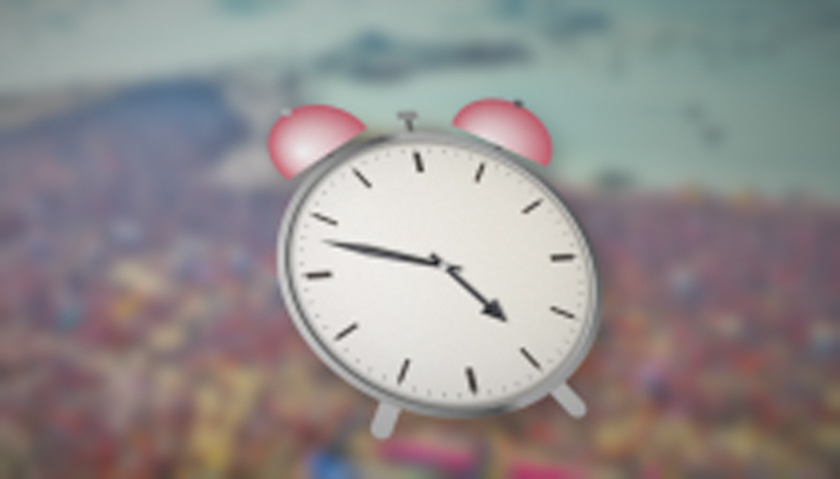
4:48
